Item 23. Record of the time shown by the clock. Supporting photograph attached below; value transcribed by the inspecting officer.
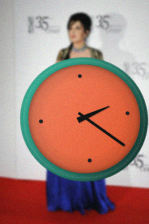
2:22
